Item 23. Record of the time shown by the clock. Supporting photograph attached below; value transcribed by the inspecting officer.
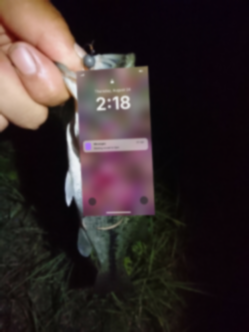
2:18
